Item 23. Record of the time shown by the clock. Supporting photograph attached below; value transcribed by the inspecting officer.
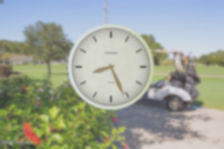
8:26
